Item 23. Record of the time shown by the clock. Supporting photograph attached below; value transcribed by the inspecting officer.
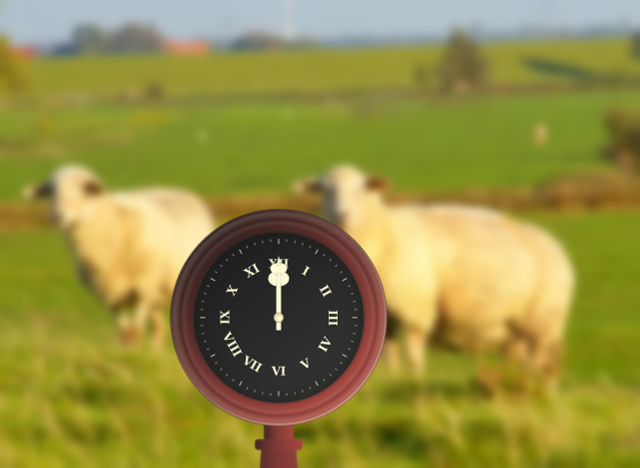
12:00
